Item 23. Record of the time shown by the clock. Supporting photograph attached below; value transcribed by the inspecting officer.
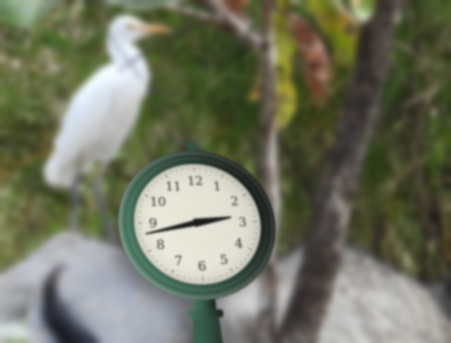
2:43
